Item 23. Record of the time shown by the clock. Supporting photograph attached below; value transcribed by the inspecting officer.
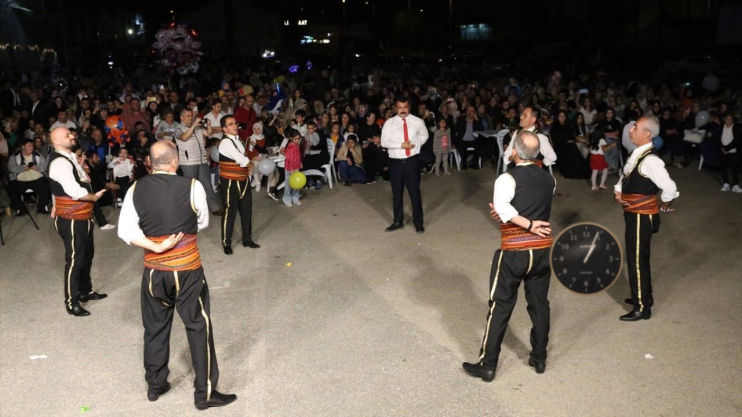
1:04
